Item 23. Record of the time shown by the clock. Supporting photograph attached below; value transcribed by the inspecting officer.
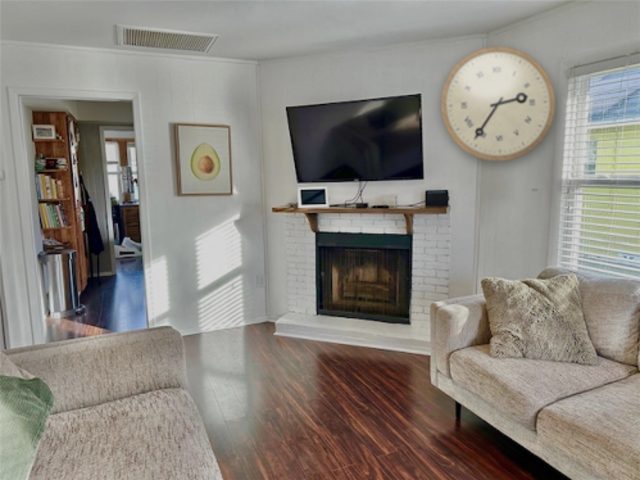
2:36
